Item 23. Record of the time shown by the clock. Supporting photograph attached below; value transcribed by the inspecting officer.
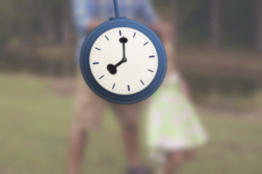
8:01
